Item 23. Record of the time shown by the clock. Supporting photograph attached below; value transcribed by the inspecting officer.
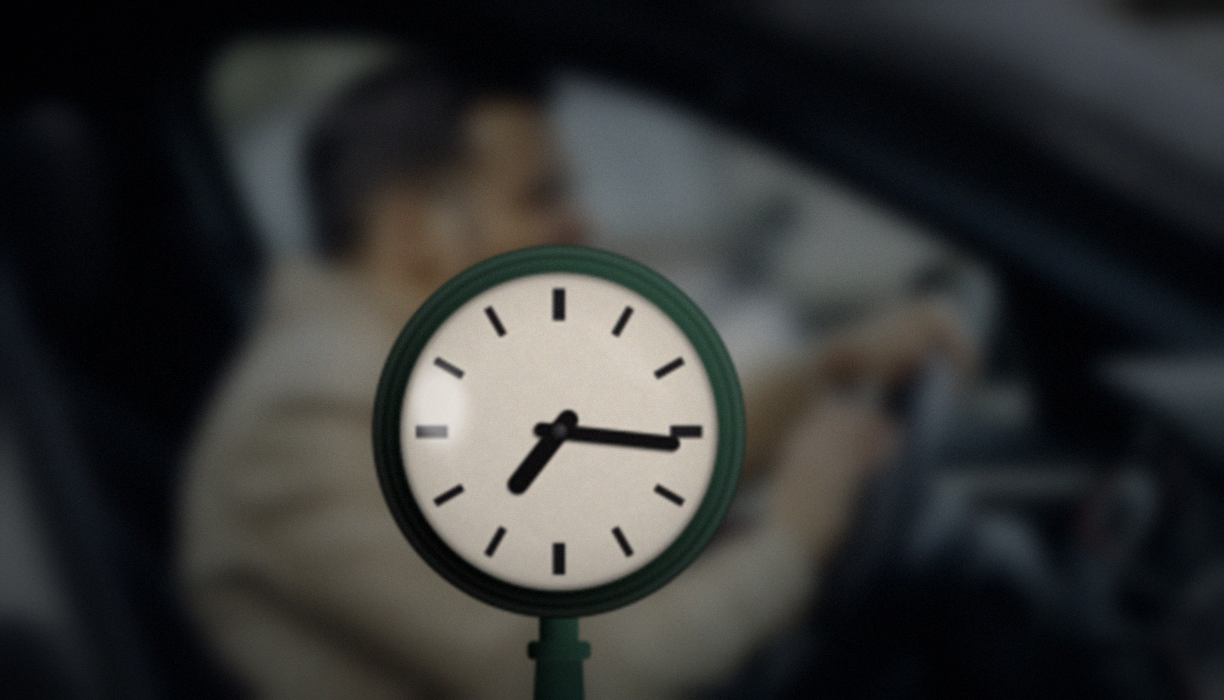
7:16
